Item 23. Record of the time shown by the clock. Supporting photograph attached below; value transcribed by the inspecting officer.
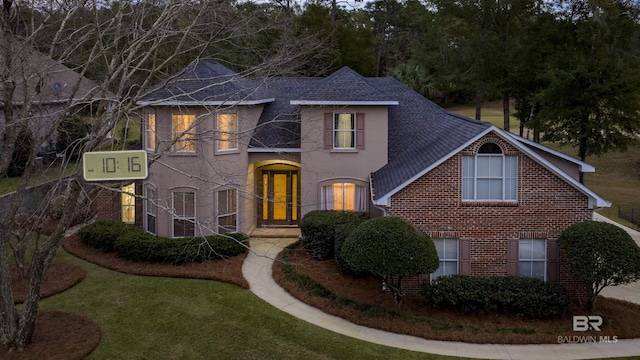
10:16
